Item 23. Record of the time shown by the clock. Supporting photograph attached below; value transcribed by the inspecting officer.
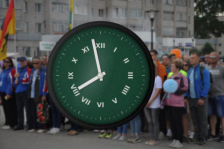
7:58
